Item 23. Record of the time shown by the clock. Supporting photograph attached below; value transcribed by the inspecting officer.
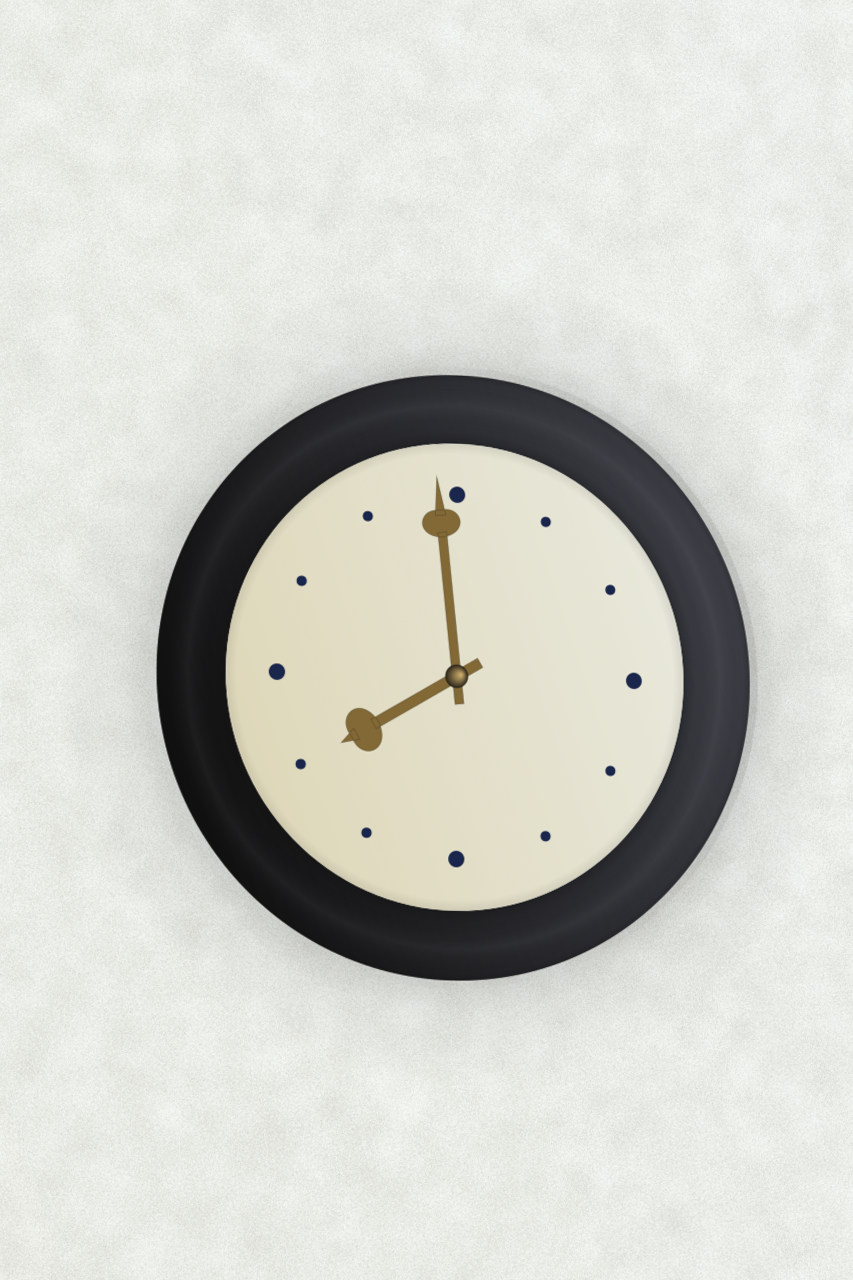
7:59
